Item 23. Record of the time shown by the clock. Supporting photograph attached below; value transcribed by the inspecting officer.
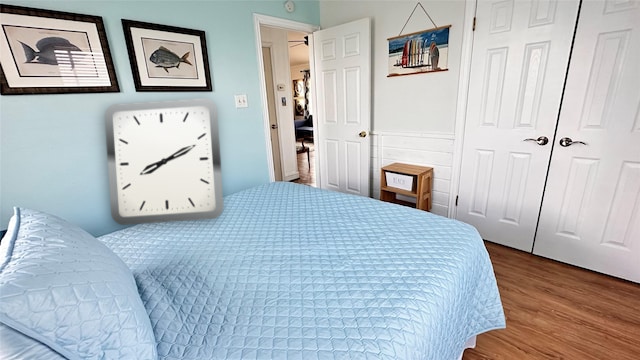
8:11
